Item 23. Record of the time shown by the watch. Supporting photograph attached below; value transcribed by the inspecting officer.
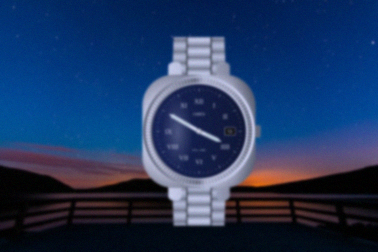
3:50
